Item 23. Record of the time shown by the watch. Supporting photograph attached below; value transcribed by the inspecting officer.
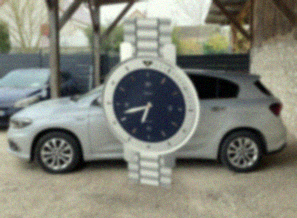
6:42
